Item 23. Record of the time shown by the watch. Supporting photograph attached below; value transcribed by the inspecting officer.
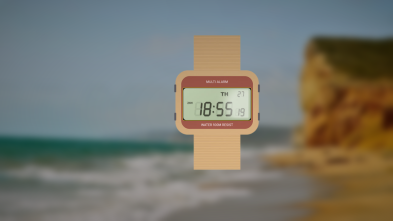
18:55:19
